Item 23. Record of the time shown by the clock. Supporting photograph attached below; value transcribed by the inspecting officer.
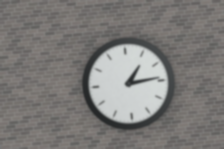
1:14
